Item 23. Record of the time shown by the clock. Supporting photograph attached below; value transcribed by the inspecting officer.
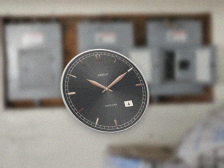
10:10
